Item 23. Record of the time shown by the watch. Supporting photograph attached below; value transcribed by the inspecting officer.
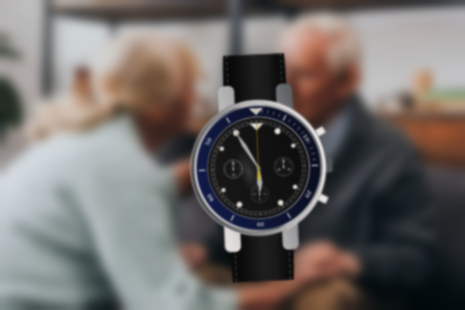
5:55
